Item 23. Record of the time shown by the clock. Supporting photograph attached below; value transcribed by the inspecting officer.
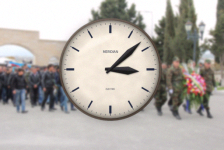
3:08
